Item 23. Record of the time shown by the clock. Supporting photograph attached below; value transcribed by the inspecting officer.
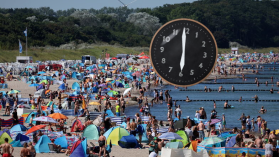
5:59
